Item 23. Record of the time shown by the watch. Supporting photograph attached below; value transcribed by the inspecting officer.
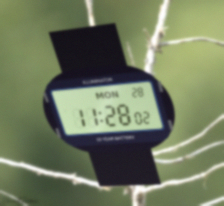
11:28:02
